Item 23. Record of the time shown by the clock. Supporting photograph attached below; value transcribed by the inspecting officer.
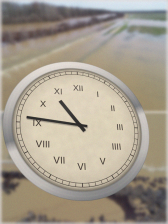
10:46
